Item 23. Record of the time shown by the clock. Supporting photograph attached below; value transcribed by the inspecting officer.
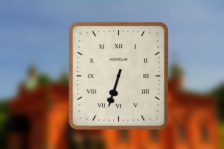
6:33
